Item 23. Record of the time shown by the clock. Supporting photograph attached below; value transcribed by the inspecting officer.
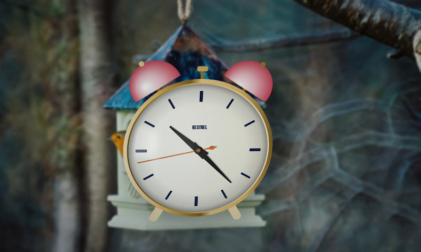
10:22:43
